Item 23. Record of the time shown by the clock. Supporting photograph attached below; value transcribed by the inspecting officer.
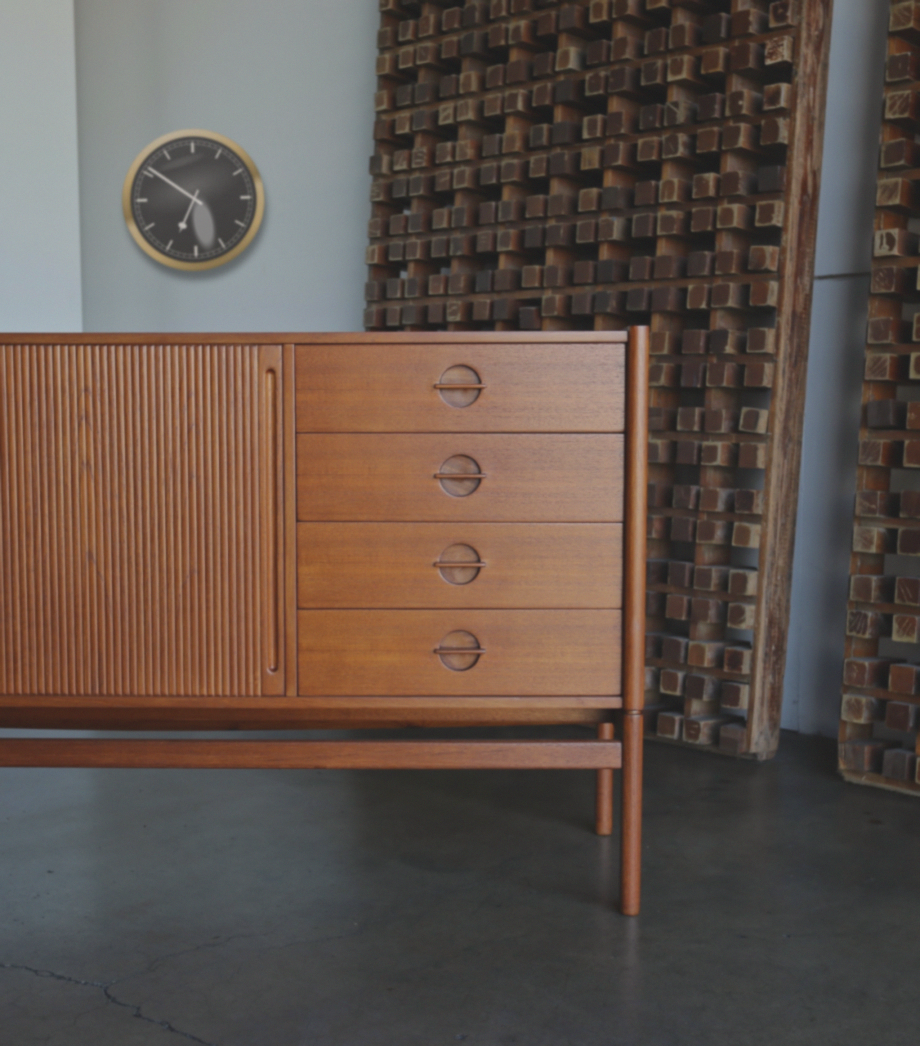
6:51
